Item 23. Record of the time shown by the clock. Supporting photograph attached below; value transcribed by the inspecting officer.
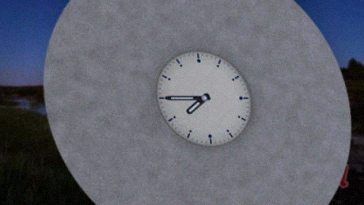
7:45
